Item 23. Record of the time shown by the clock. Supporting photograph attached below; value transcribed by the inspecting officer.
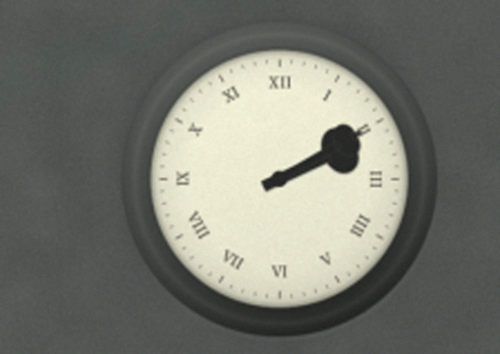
2:10
